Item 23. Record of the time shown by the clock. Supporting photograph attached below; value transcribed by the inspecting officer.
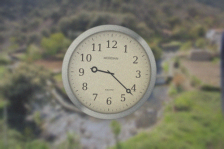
9:22
